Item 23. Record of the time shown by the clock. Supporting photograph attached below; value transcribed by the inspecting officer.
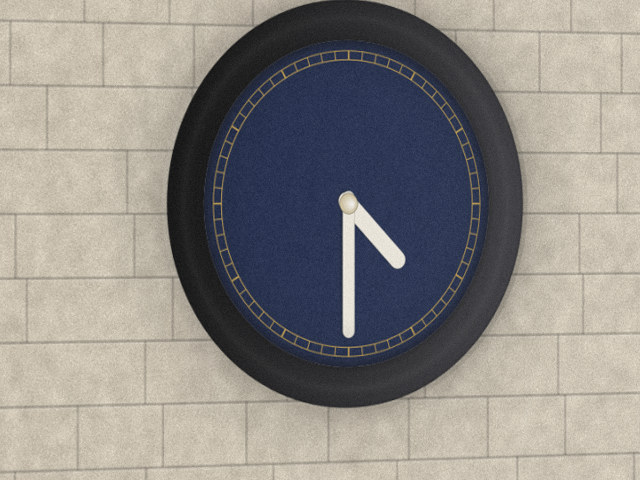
4:30
